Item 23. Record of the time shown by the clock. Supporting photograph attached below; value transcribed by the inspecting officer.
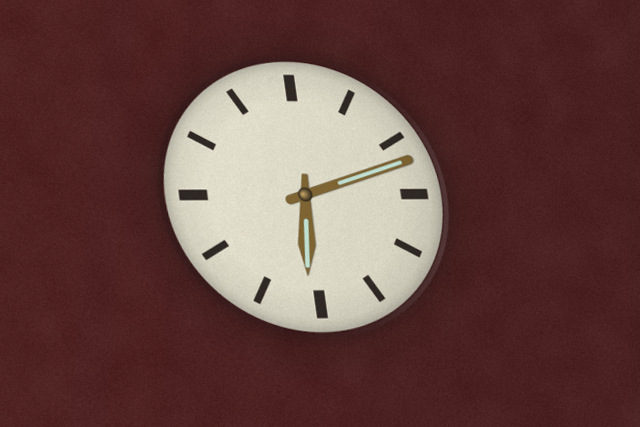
6:12
